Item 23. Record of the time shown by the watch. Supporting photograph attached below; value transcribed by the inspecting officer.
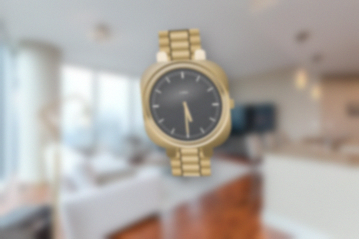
5:30
